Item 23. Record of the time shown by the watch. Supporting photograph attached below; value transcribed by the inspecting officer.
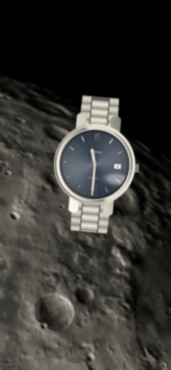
11:30
